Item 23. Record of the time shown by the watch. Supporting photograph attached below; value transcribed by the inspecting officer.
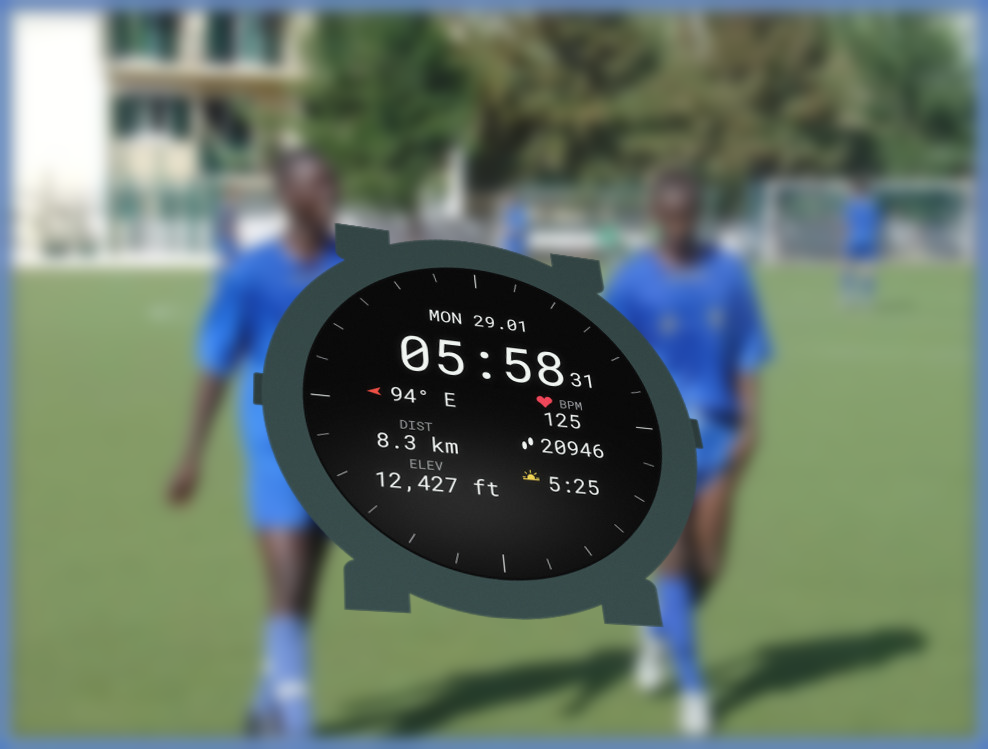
5:58:31
